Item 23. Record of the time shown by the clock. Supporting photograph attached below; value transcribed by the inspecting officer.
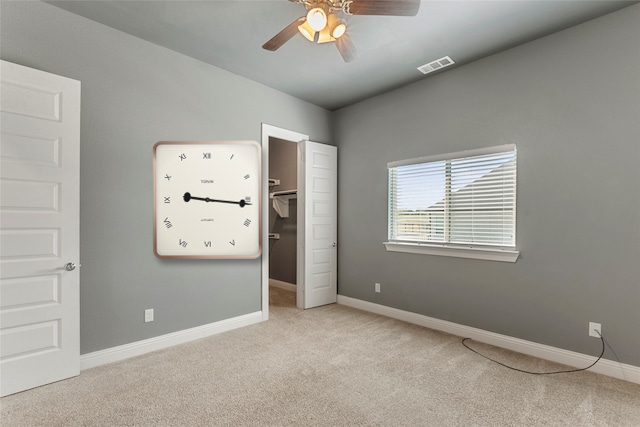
9:16
